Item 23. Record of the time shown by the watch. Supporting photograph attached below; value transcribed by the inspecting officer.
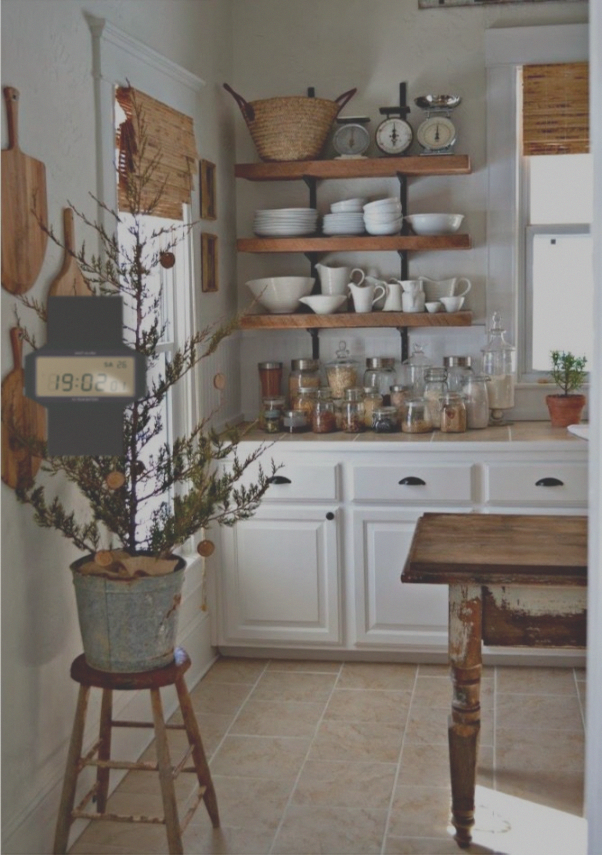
19:02:01
